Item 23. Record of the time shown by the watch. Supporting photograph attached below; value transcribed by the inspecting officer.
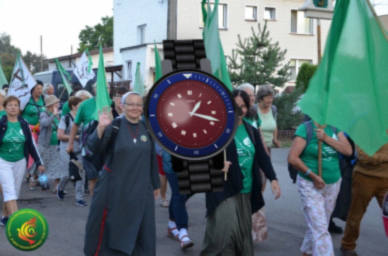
1:18
